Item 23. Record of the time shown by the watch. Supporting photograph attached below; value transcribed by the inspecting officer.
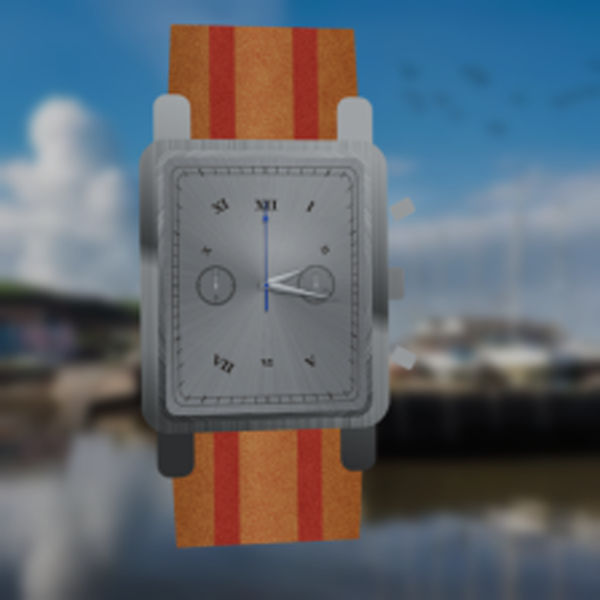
2:17
